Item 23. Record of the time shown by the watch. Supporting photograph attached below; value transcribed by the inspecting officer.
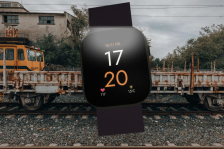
17:20
